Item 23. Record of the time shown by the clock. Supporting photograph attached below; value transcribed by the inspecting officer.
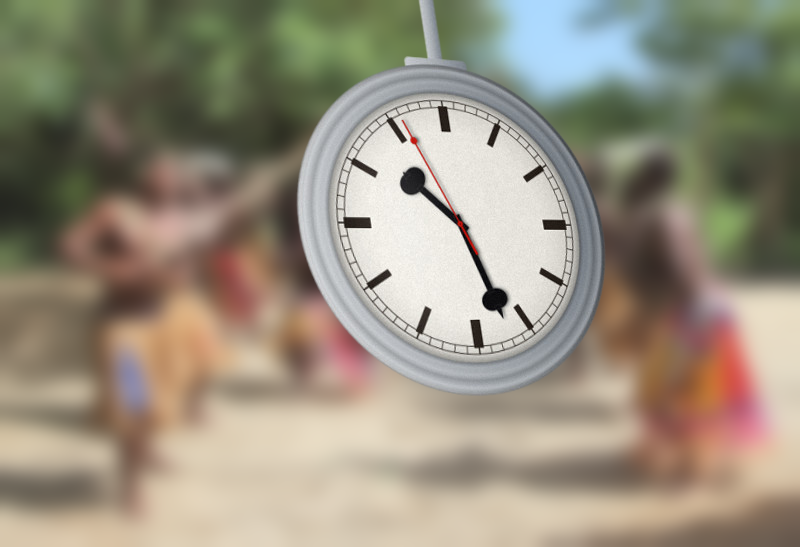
10:26:56
